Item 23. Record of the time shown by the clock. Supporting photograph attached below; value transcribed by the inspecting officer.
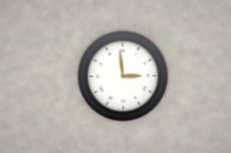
2:59
